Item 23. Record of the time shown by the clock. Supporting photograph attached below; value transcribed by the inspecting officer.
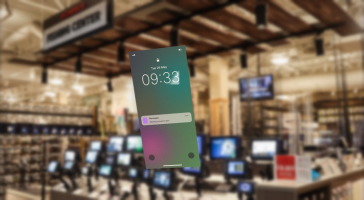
9:33
